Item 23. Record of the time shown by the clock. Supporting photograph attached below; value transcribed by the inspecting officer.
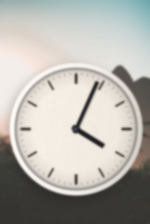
4:04
